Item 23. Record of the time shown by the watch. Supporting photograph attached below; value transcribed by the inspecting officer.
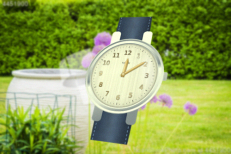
12:09
